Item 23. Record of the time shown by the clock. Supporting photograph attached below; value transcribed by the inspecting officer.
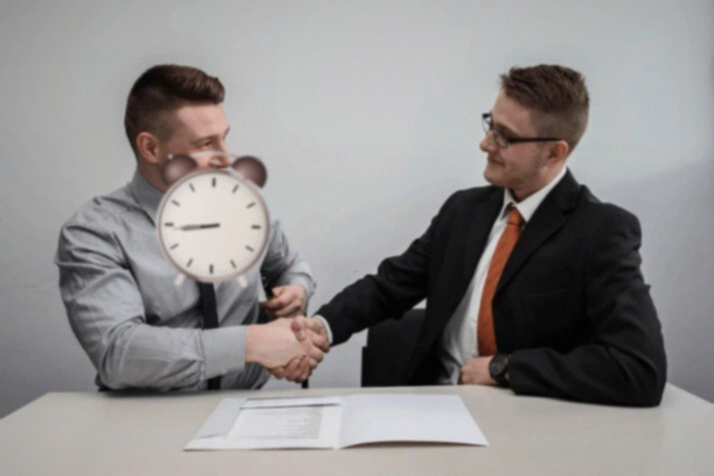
8:44
